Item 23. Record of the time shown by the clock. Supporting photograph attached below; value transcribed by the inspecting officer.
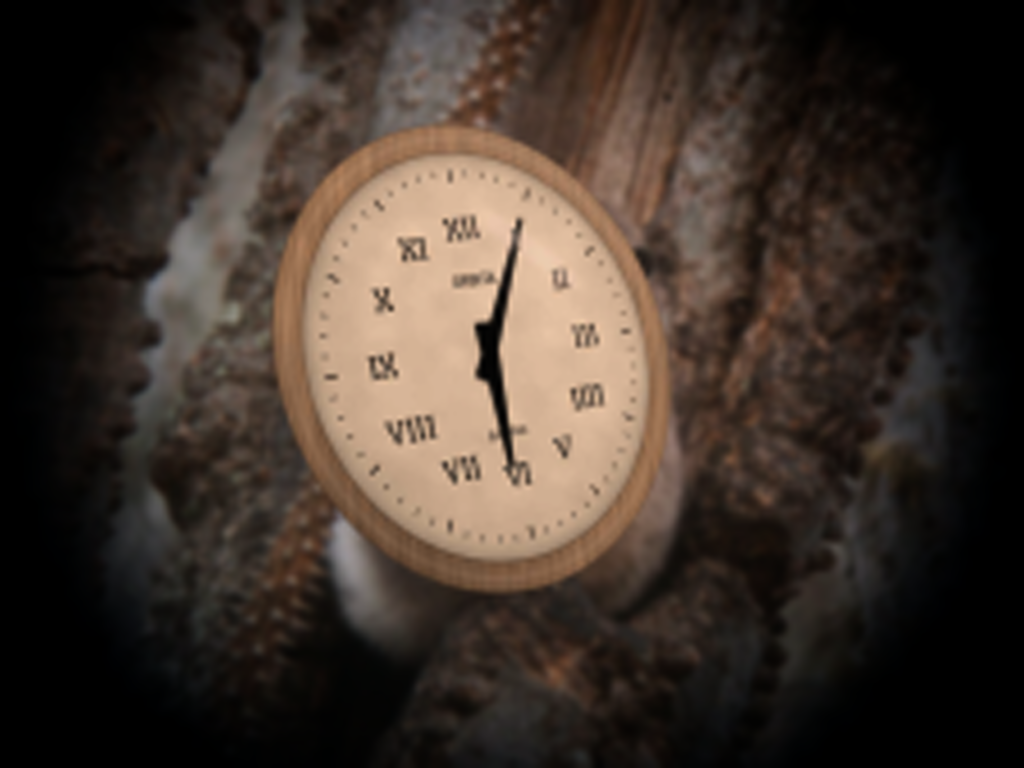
6:05
